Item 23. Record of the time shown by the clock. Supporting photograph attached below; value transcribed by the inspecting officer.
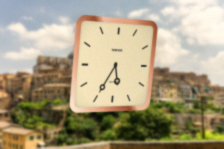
5:35
